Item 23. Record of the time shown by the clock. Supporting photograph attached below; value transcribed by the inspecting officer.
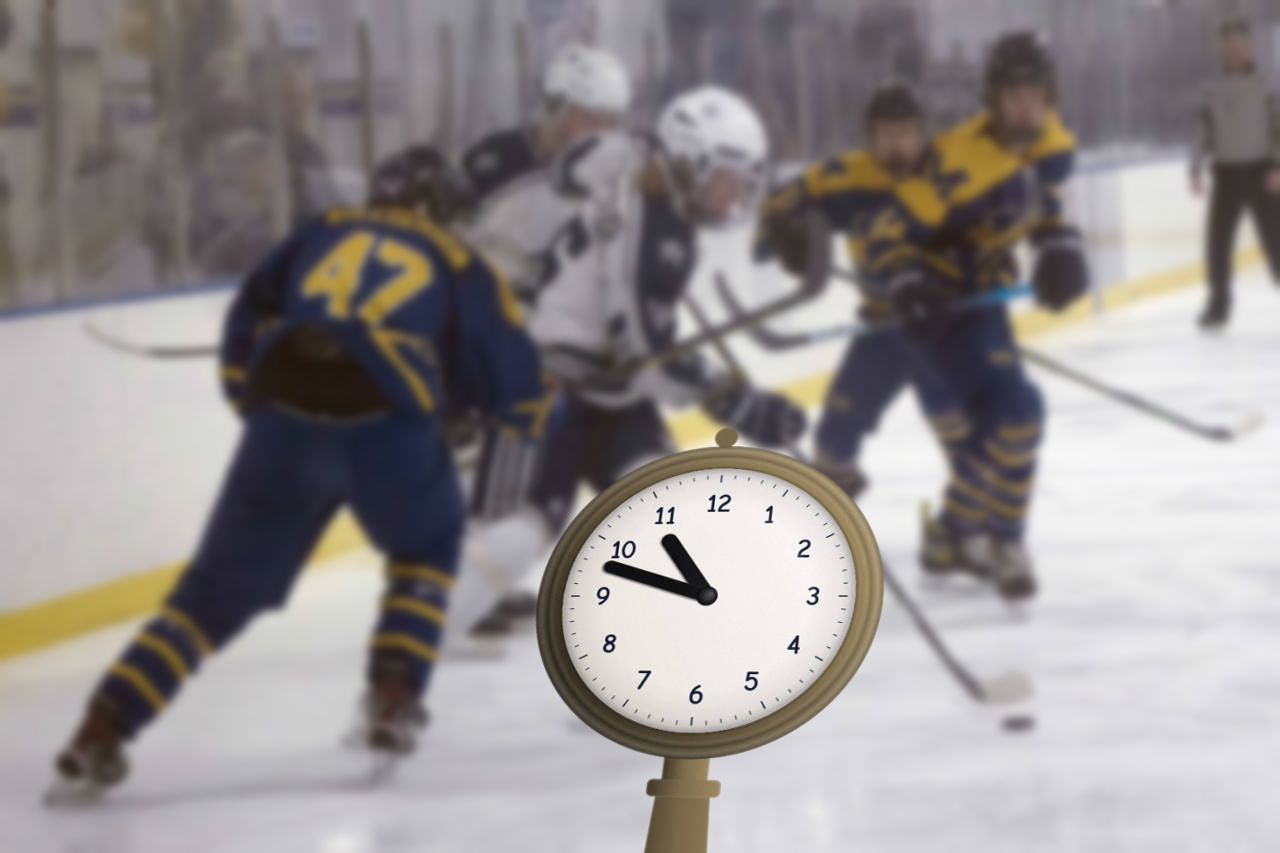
10:48
